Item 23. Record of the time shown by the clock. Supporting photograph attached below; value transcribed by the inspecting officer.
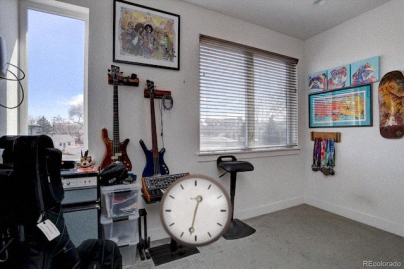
12:32
